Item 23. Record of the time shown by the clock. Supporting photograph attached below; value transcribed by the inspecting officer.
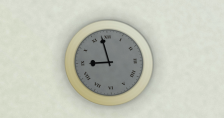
8:58
